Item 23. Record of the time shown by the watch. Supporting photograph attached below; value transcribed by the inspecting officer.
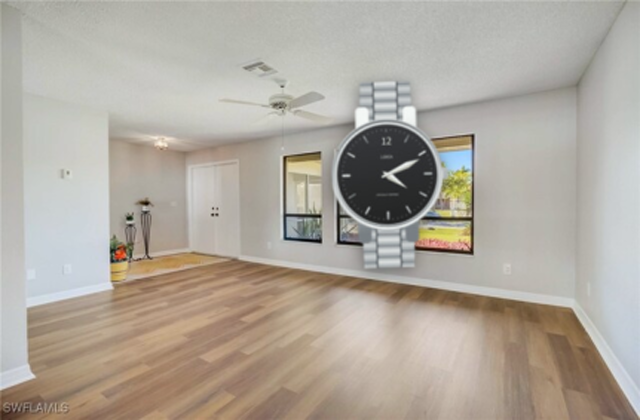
4:11
